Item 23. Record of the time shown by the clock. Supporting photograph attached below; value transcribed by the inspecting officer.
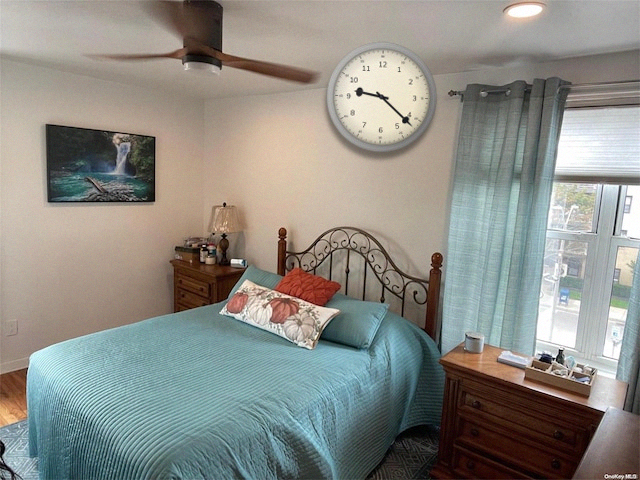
9:22
